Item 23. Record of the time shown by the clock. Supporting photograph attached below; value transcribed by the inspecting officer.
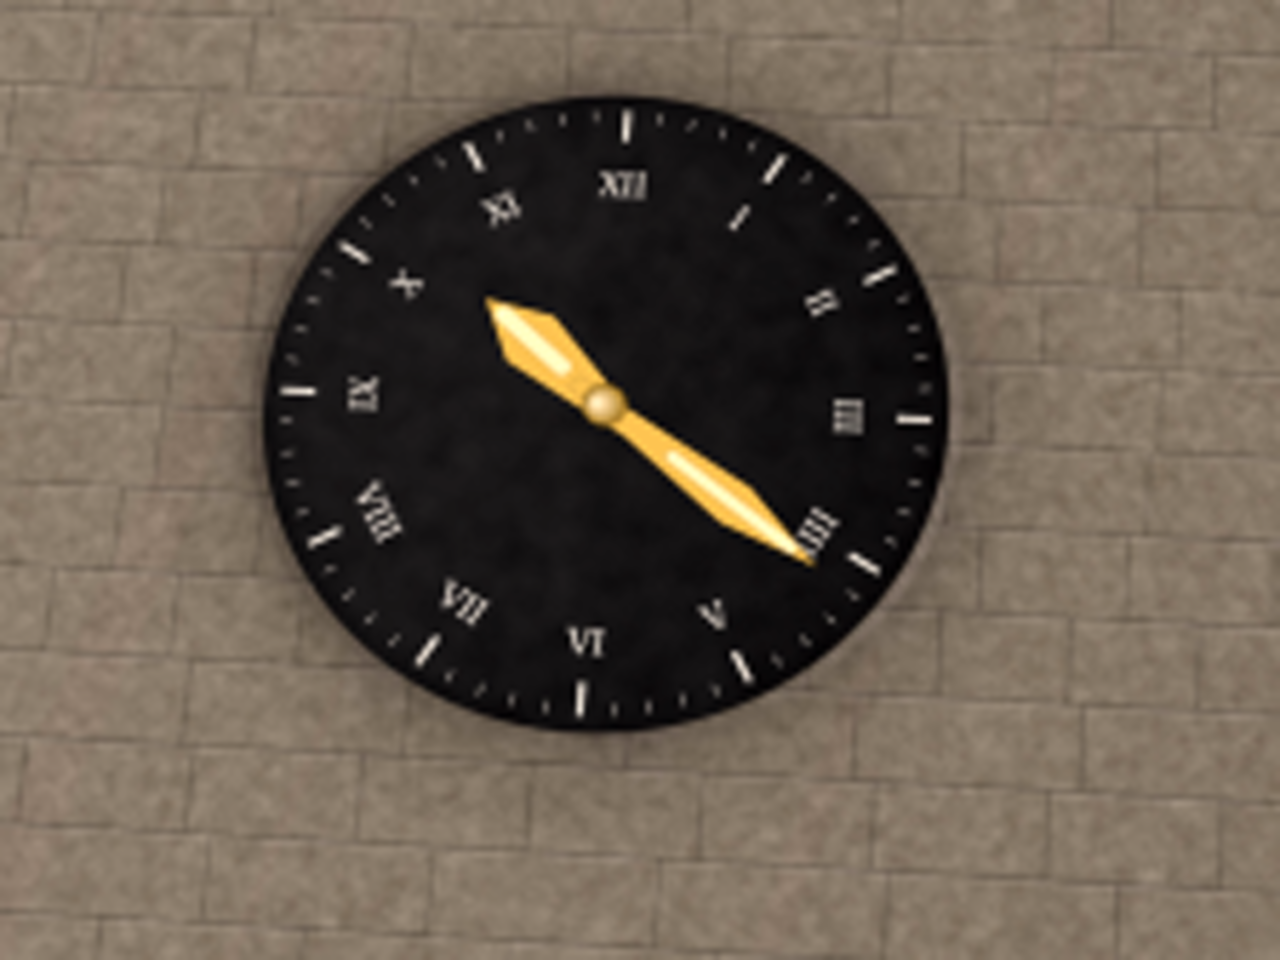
10:21
